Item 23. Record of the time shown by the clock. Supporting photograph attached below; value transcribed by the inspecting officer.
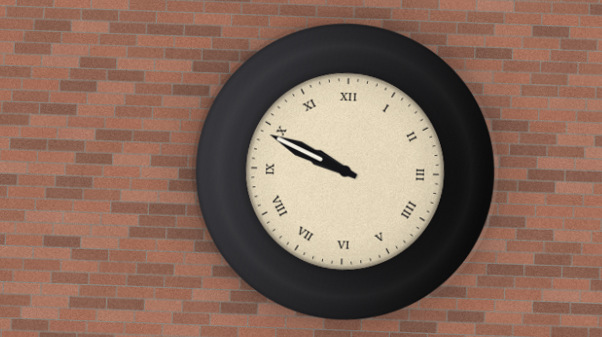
9:49
